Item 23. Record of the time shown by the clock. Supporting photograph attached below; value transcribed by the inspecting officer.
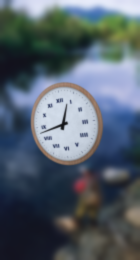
12:43
